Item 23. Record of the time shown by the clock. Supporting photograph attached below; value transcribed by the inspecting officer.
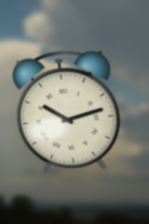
10:13
